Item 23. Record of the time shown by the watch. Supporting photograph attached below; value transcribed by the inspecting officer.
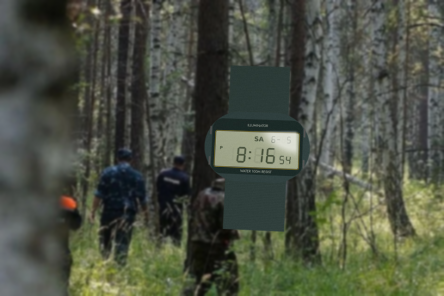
8:16:54
